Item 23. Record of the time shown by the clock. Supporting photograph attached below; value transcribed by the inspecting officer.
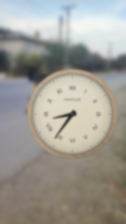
8:36
